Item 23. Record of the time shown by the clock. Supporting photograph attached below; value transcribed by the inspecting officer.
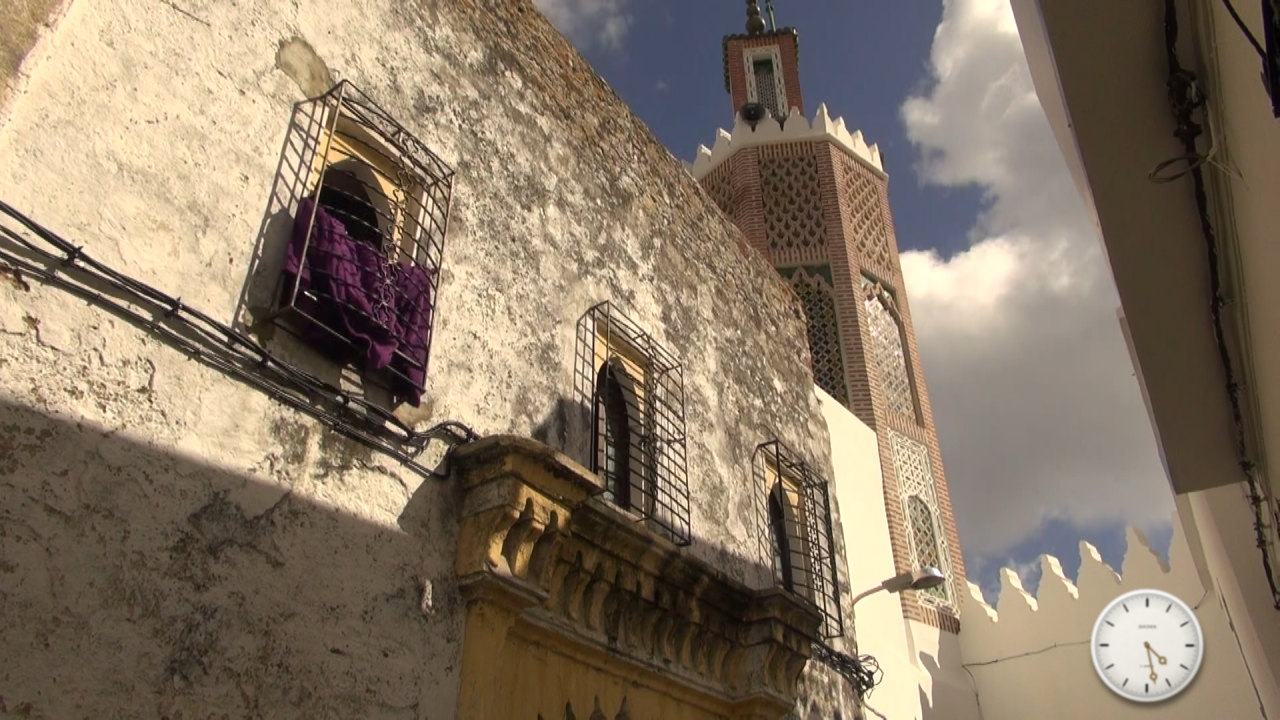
4:28
